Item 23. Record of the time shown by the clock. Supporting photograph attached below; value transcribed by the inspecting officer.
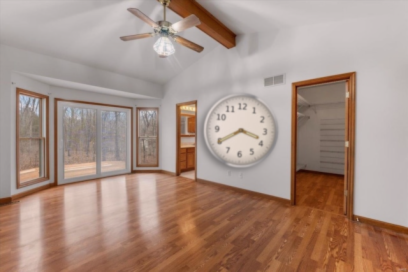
3:40
